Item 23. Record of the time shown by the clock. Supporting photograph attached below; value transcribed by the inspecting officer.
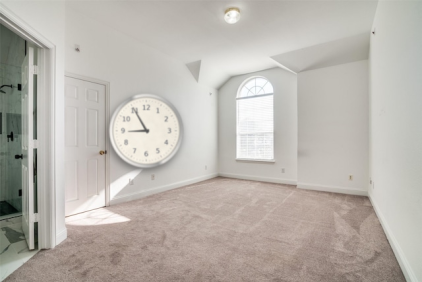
8:55
